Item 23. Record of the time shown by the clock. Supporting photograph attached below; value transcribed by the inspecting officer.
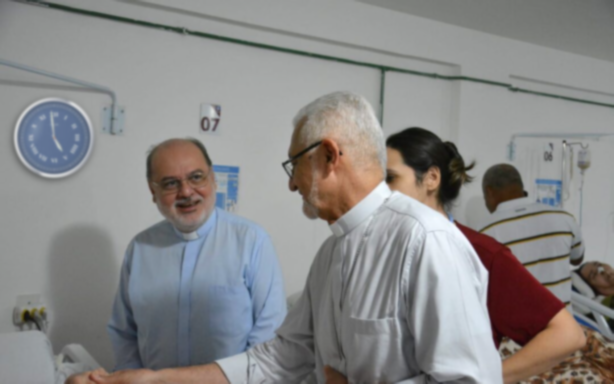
4:59
